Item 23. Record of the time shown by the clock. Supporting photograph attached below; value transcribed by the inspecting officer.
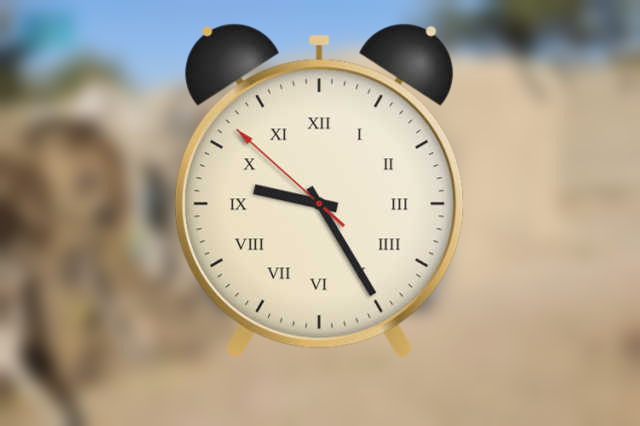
9:24:52
